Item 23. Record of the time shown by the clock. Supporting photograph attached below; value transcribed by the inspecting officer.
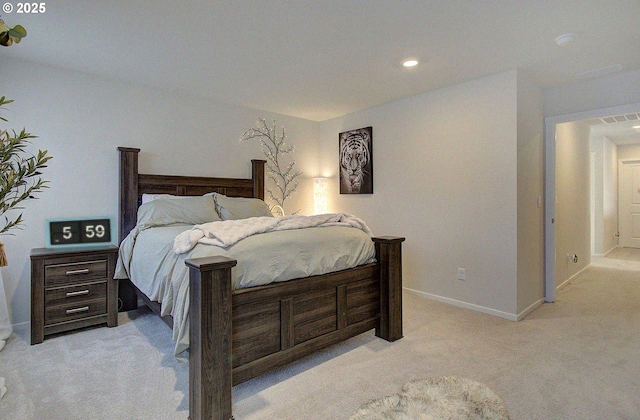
5:59
